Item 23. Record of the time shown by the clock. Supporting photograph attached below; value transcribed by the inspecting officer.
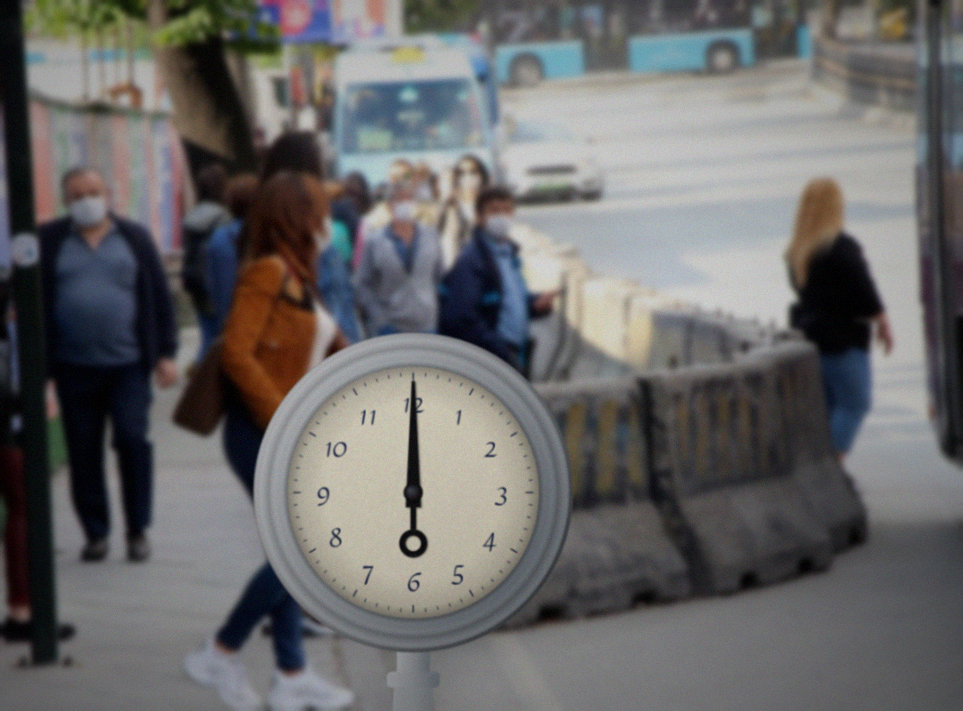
6:00
